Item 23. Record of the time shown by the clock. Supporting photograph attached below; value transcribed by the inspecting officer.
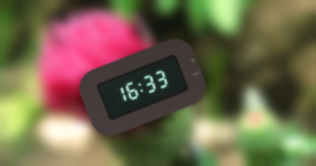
16:33
